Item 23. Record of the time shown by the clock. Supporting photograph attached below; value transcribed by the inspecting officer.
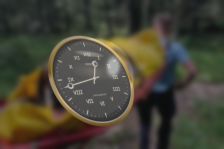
12:43
